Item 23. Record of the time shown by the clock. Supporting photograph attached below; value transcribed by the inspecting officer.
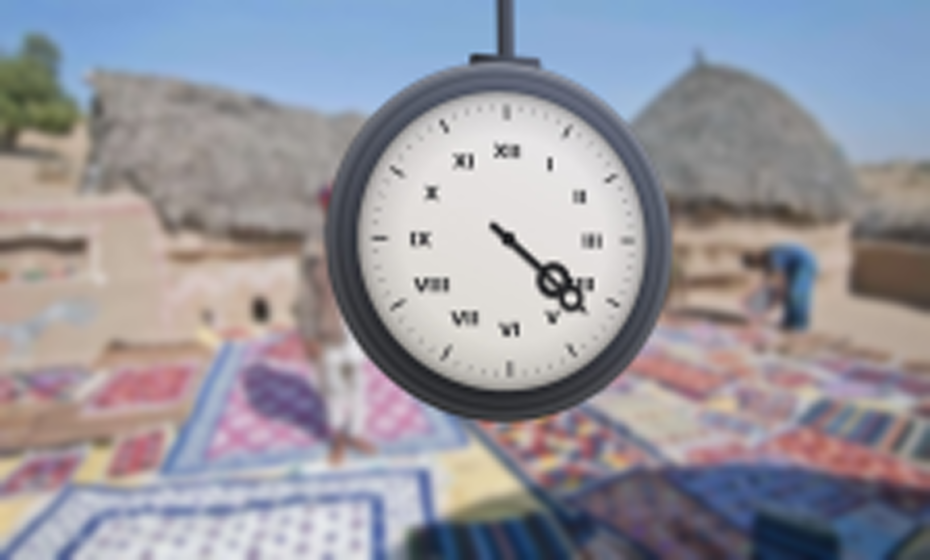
4:22
